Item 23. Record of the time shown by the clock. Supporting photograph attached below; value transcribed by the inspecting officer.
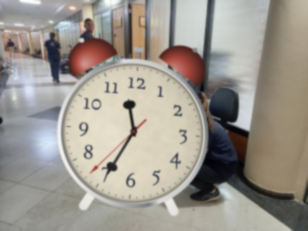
11:34:37
